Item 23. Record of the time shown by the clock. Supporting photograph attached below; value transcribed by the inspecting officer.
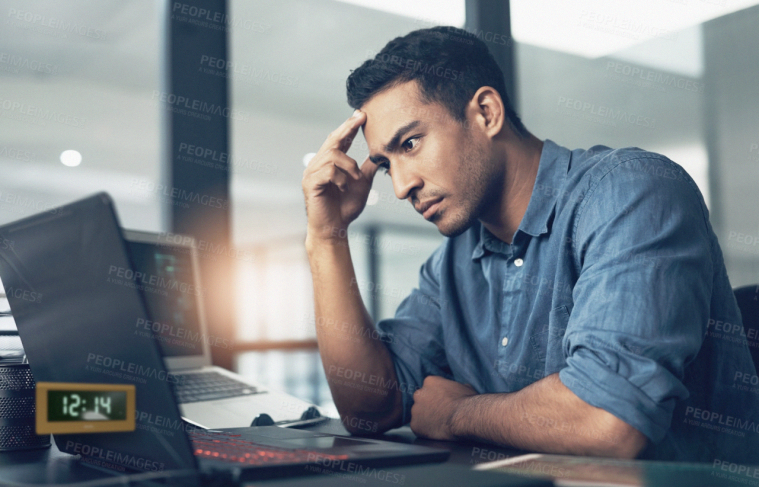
12:14
